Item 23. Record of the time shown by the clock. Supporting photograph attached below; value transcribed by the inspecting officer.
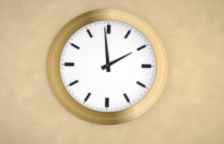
1:59
